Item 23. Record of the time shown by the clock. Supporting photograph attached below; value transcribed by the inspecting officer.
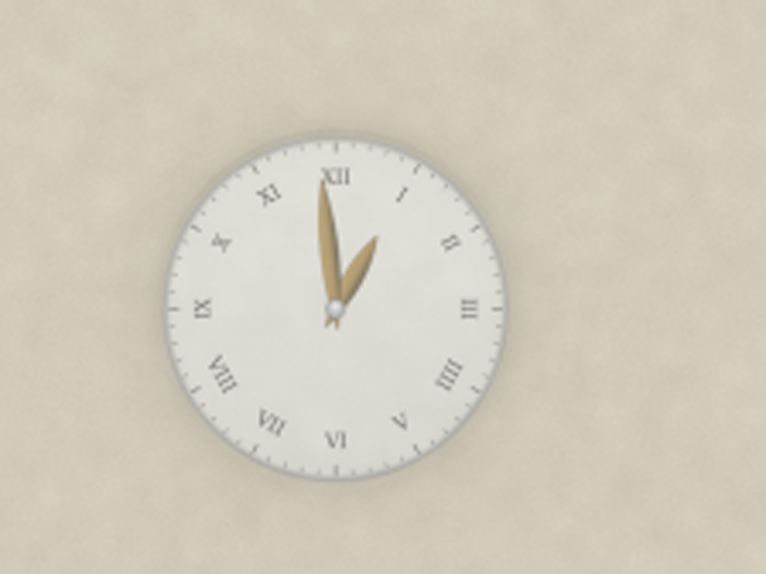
12:59
